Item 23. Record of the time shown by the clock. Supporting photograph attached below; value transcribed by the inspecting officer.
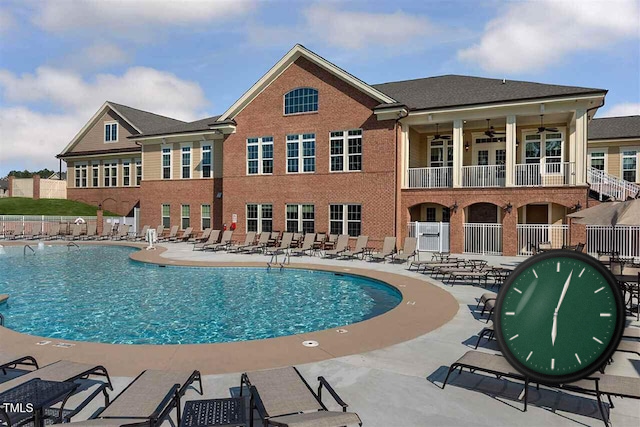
6:03
